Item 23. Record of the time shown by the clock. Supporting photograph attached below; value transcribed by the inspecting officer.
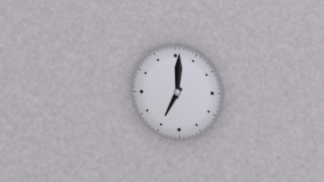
7:01
